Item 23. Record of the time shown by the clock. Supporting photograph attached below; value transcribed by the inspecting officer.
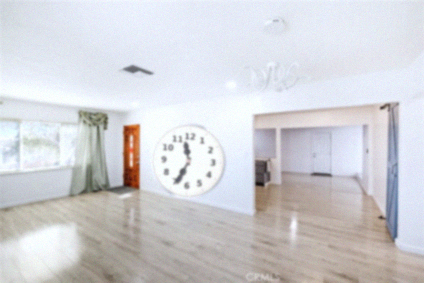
11:34
